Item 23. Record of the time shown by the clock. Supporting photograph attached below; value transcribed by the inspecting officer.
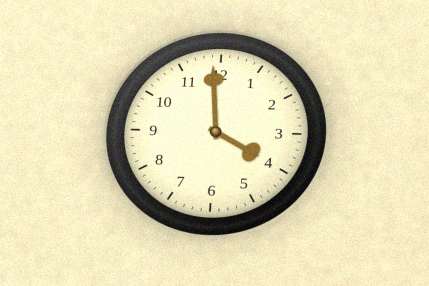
3:59
